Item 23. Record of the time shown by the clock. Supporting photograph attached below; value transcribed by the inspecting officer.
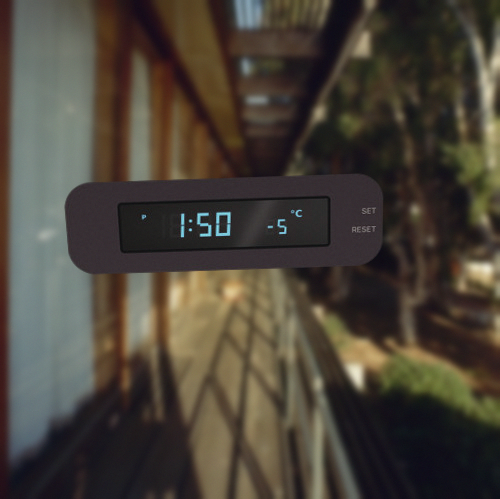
1:50
